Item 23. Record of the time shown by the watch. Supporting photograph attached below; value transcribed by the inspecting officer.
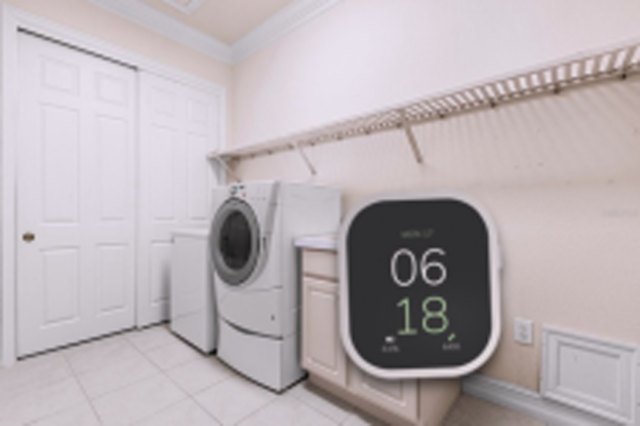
6:18
